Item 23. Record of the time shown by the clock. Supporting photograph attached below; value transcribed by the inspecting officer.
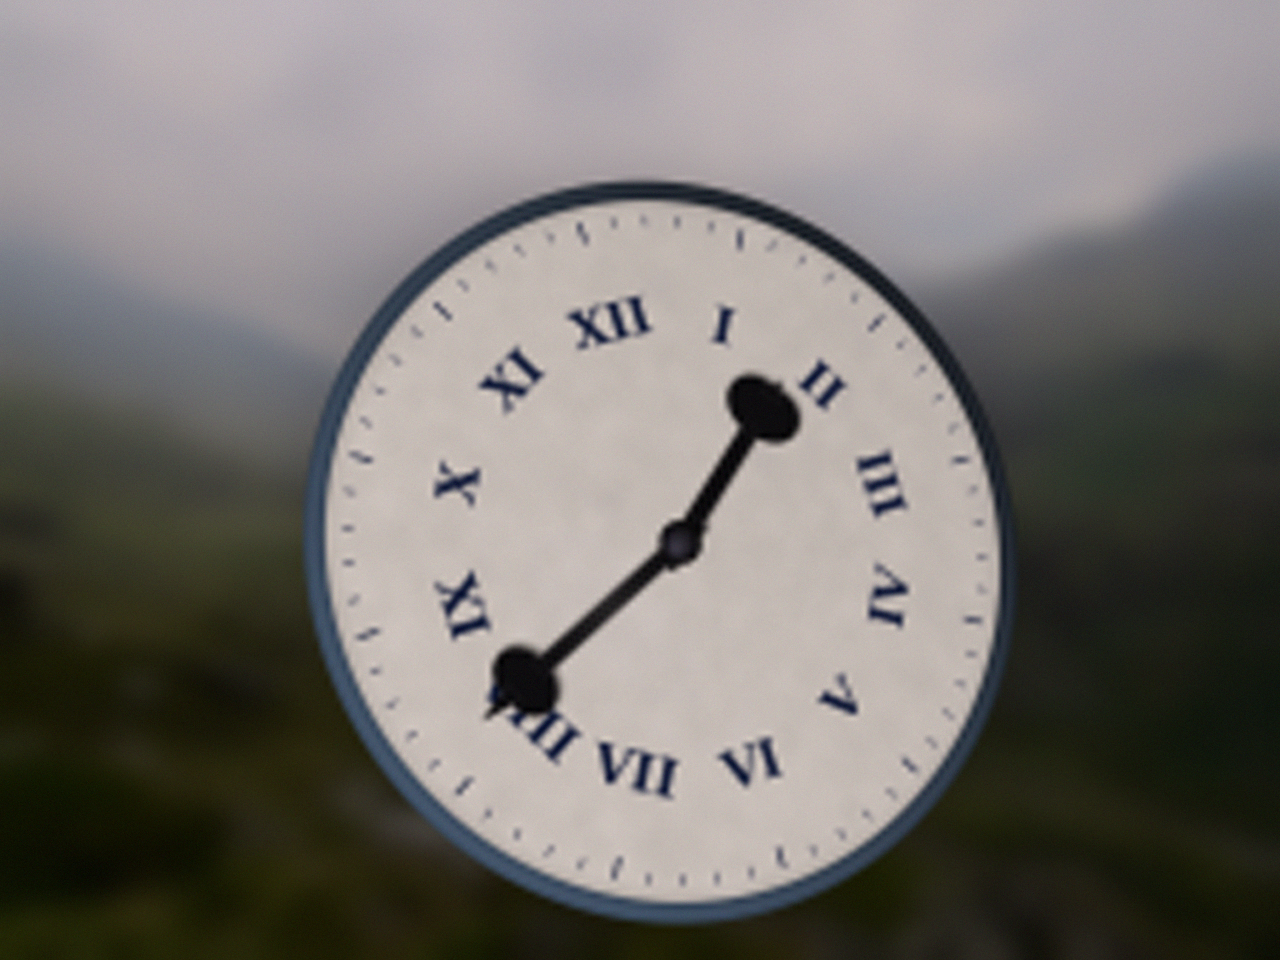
1:41
